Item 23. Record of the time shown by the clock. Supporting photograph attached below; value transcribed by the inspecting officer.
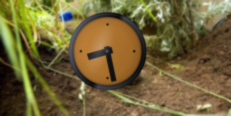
8:28
